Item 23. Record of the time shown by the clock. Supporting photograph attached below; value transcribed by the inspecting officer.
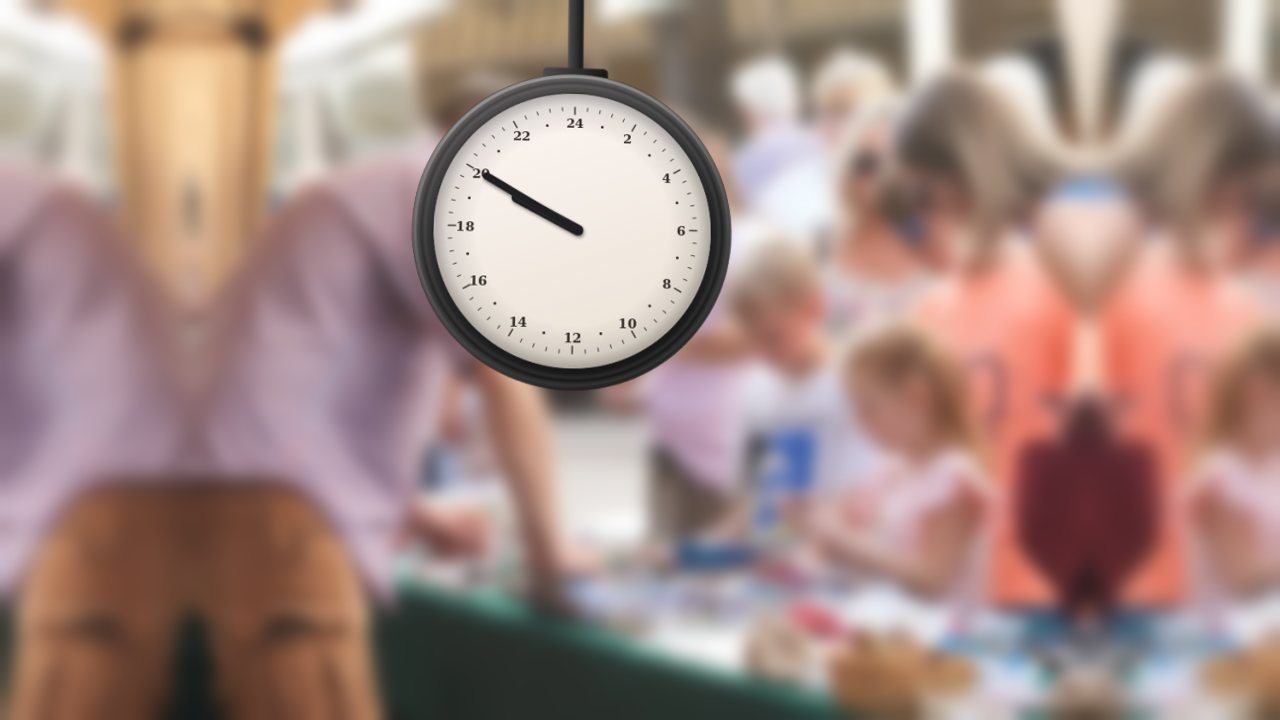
19:50
